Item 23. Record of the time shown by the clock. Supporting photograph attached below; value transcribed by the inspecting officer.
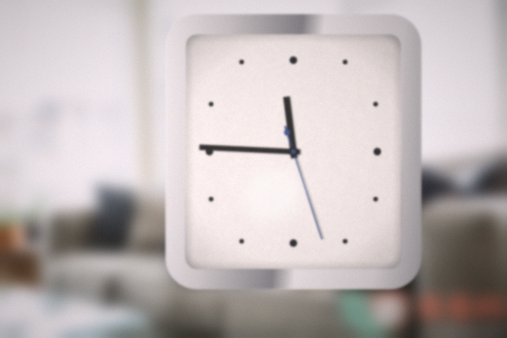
11:45:27
